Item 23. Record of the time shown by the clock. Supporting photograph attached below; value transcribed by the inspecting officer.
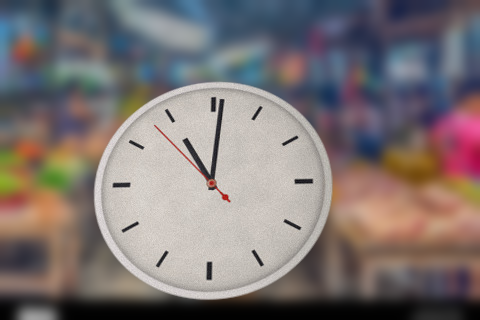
11:00:53
